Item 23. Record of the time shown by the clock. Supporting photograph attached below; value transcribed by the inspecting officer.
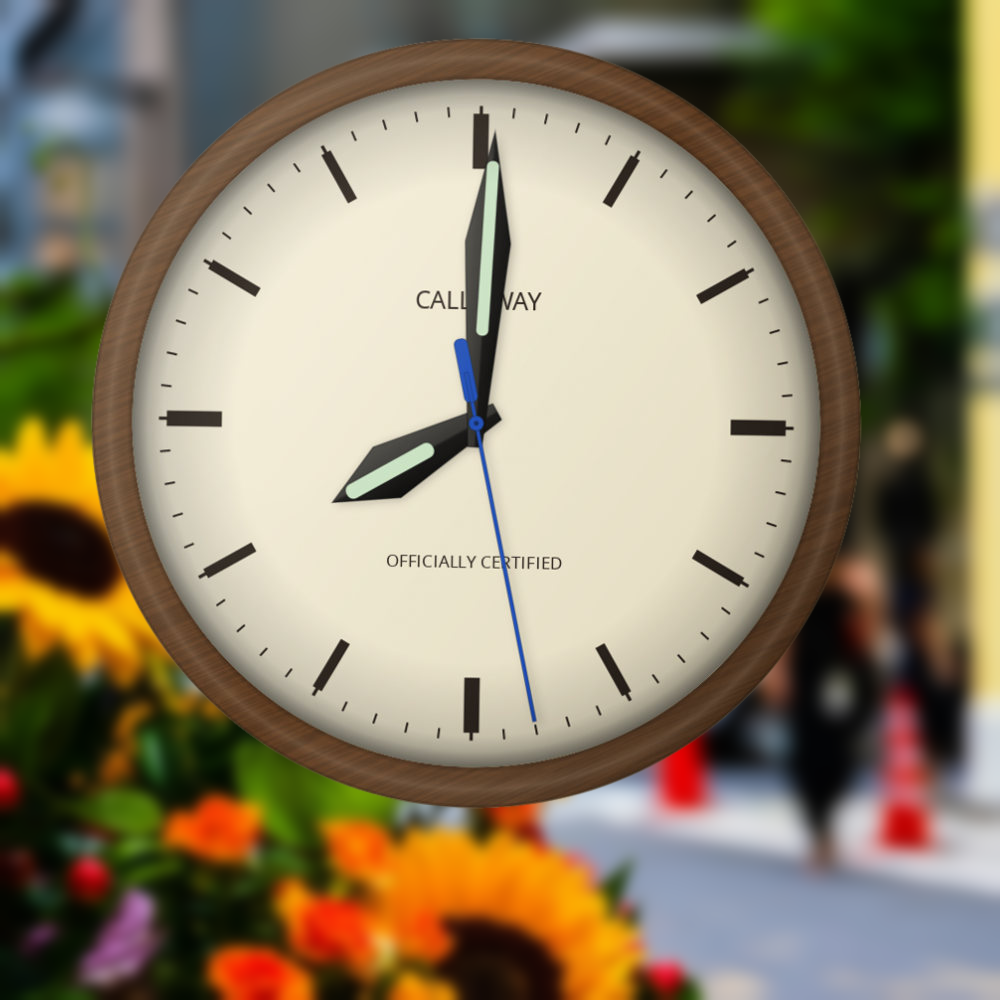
8:00:28
